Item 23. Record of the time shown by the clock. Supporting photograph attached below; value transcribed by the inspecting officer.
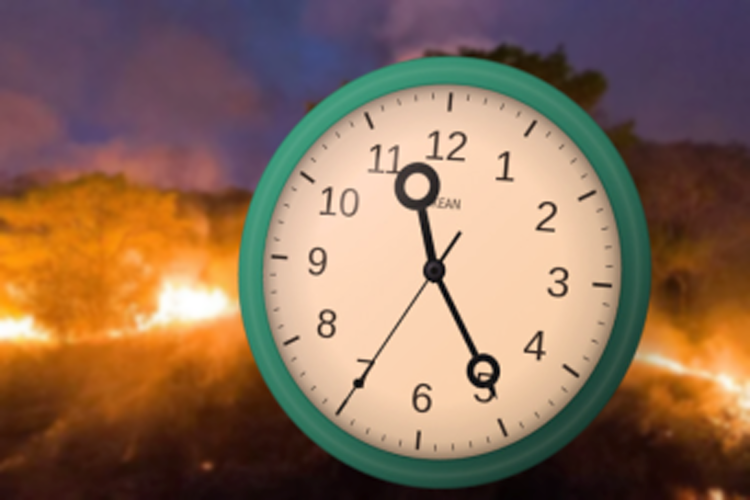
11:24:35
